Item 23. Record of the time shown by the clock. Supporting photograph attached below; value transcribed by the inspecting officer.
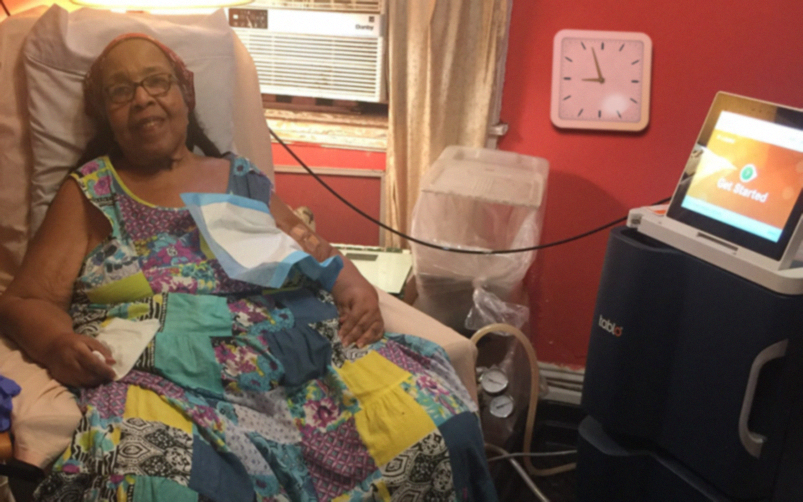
8:57
